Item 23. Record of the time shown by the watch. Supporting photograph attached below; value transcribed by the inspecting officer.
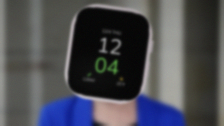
12:04
